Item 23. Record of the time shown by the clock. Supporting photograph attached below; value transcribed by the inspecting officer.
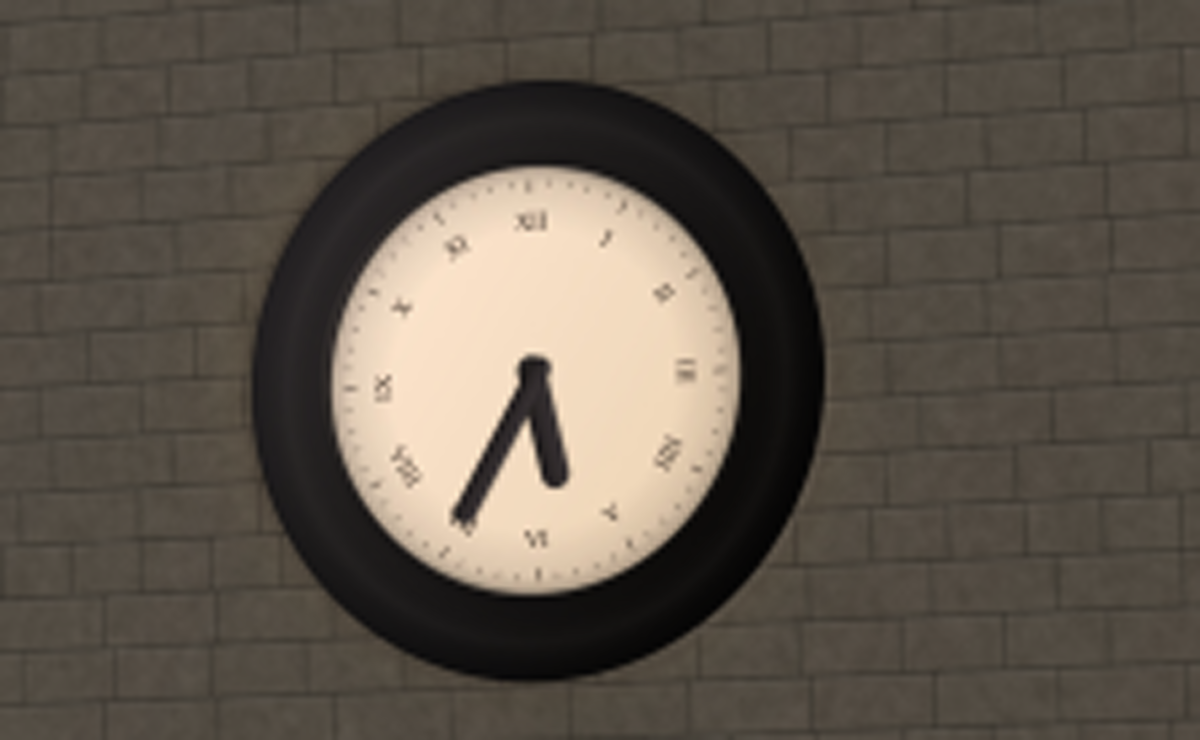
5:35
